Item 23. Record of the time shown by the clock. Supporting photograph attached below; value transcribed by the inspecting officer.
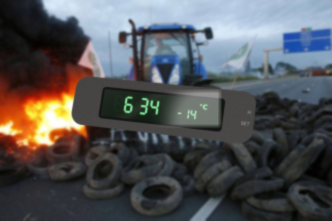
6:34
